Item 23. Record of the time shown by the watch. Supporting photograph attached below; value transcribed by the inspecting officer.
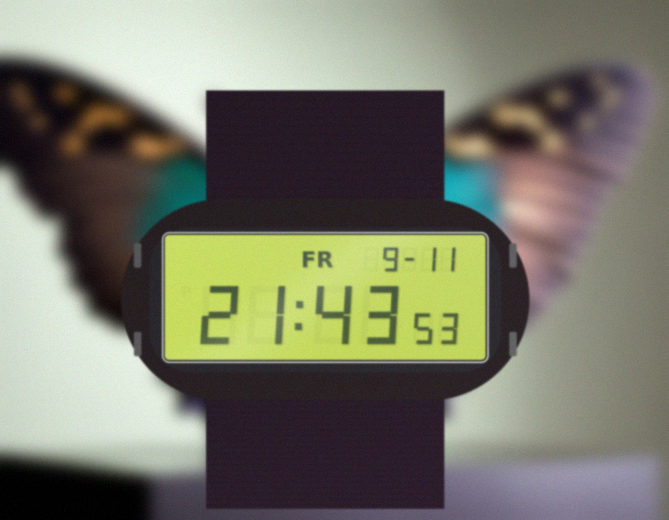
21:43:53
